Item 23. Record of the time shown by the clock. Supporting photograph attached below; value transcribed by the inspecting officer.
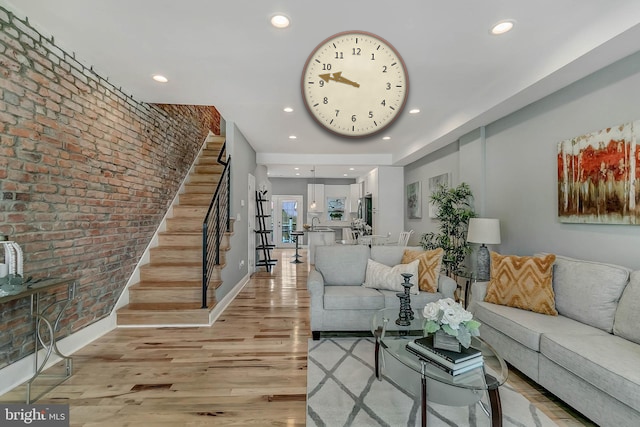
9:47
